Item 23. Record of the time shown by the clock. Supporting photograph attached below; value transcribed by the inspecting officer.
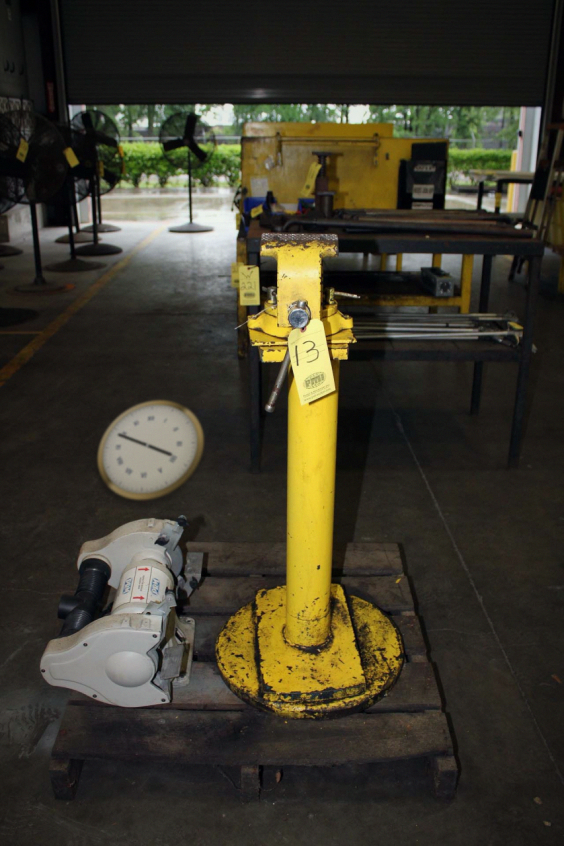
3:49
